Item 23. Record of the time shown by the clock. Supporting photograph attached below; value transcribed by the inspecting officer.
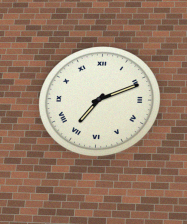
7:11
